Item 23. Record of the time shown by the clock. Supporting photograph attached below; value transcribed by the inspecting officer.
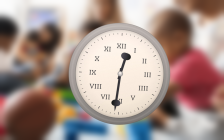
12:31
